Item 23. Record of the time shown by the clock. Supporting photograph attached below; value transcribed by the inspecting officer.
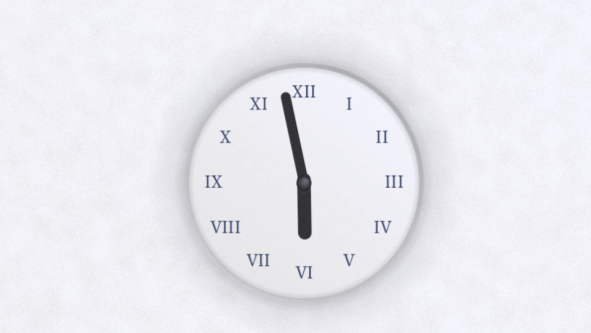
5:58
